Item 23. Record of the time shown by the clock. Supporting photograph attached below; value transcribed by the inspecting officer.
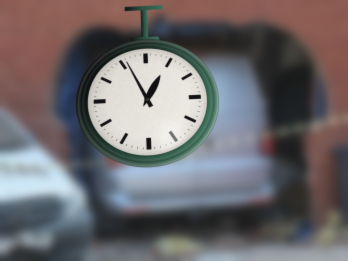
12:56
